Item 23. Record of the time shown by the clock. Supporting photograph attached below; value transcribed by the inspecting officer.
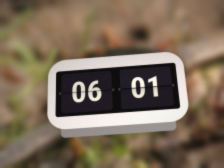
6:01
